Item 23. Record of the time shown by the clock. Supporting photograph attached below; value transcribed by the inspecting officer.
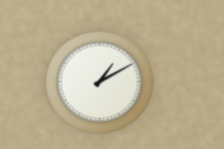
1:10
